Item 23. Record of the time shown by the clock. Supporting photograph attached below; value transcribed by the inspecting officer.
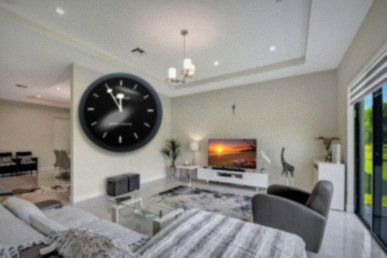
11:55
